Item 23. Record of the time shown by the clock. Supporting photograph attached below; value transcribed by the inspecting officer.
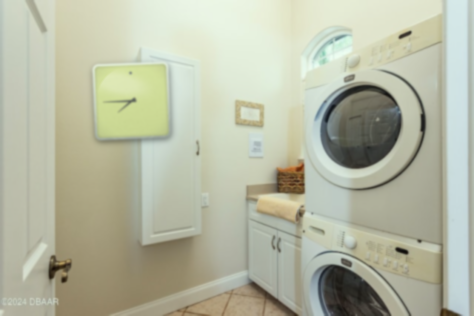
7:45
